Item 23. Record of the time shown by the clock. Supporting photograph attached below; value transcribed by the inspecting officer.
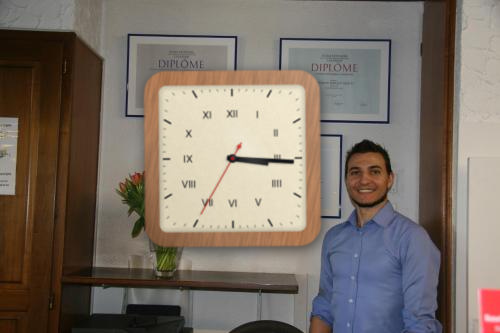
3:15:35
